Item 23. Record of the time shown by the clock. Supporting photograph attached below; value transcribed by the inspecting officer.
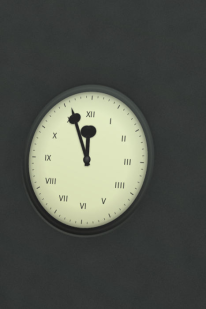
11:56
